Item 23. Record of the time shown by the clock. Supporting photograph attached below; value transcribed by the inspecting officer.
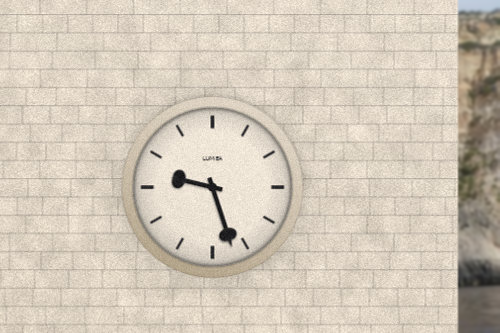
9:27
